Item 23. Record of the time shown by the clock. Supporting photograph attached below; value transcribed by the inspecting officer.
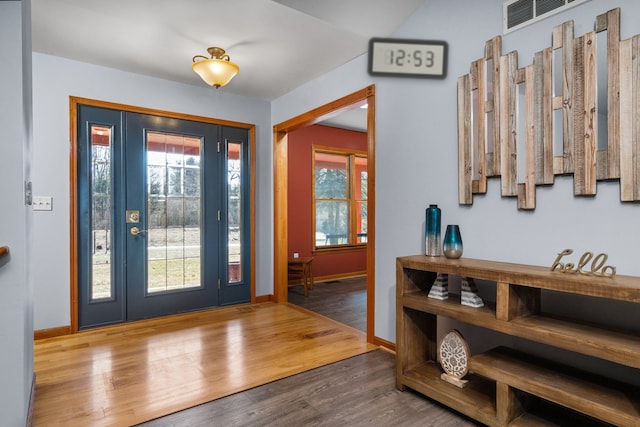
12:53
